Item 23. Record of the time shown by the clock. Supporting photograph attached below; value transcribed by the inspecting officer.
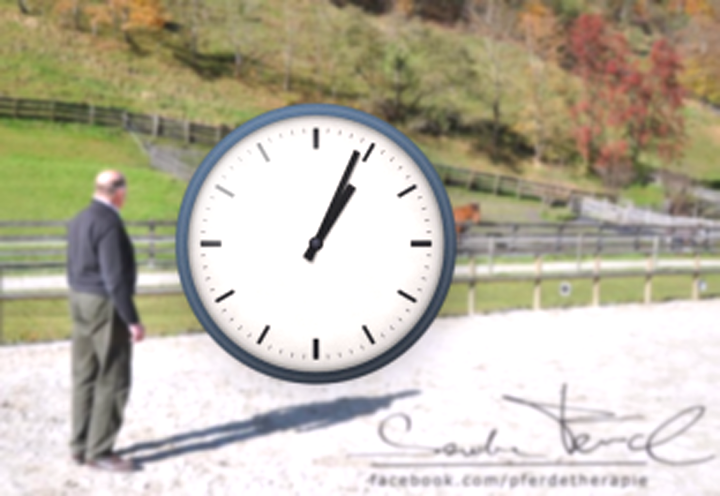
1:04
